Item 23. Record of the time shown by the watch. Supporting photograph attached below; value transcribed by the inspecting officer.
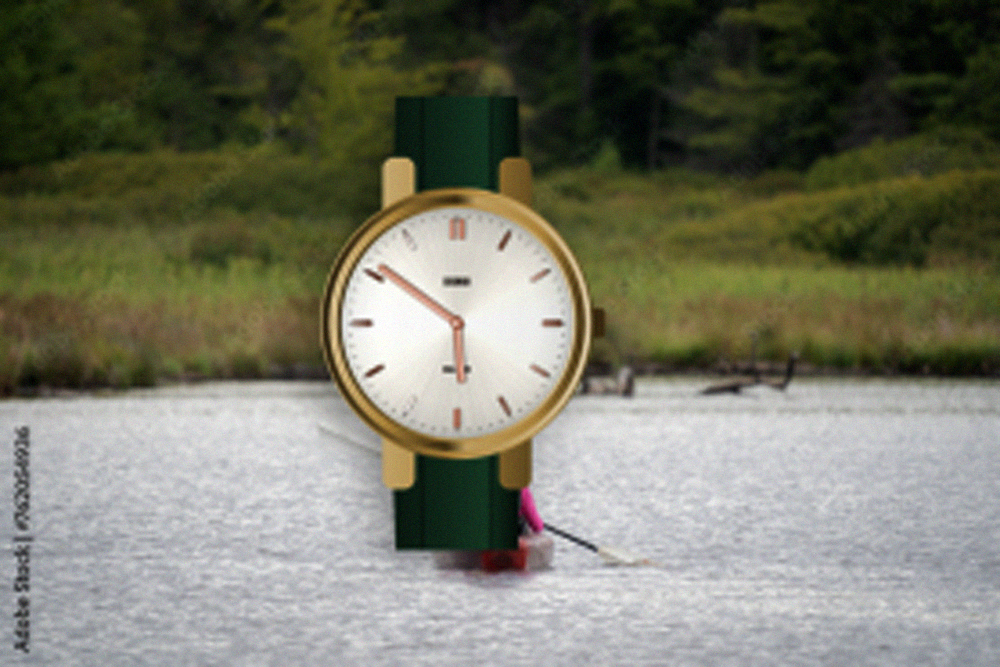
5:51
